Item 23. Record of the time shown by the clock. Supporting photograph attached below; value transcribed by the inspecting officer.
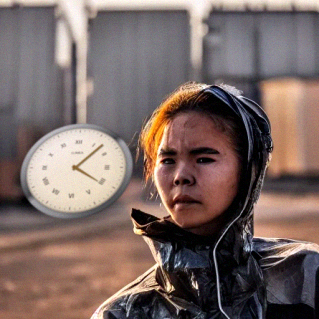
4:07
